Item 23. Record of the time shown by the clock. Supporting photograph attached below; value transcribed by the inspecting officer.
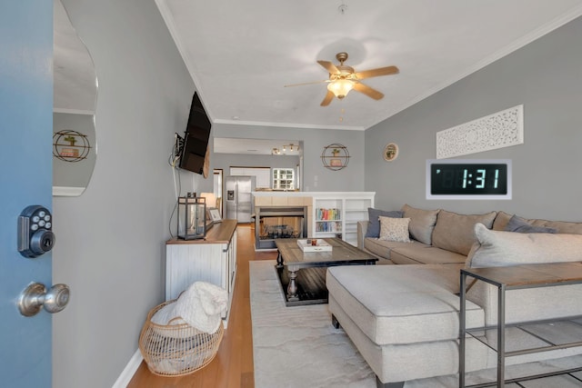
1:31
